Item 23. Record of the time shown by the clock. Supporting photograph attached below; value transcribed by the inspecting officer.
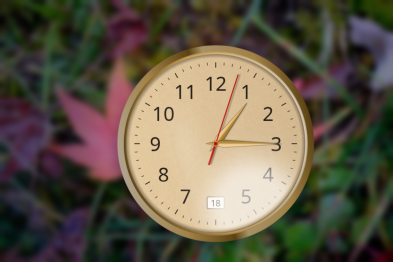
1:15:03
